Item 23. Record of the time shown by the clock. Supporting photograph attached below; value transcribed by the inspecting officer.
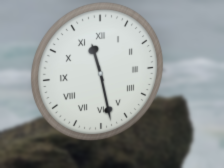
11:28
